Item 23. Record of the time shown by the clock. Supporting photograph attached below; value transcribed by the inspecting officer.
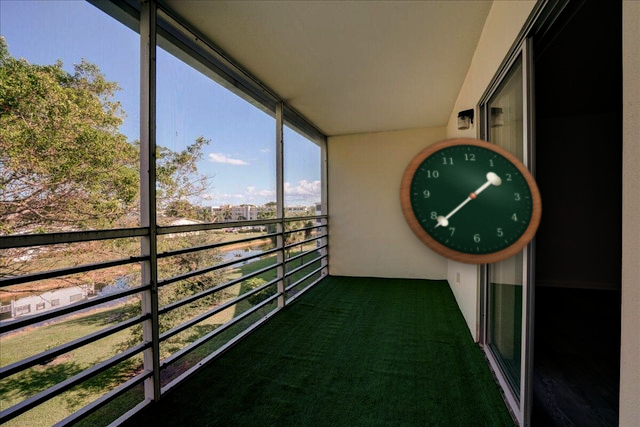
1:38
